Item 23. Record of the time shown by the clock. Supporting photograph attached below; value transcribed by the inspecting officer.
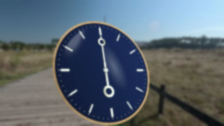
6:00
